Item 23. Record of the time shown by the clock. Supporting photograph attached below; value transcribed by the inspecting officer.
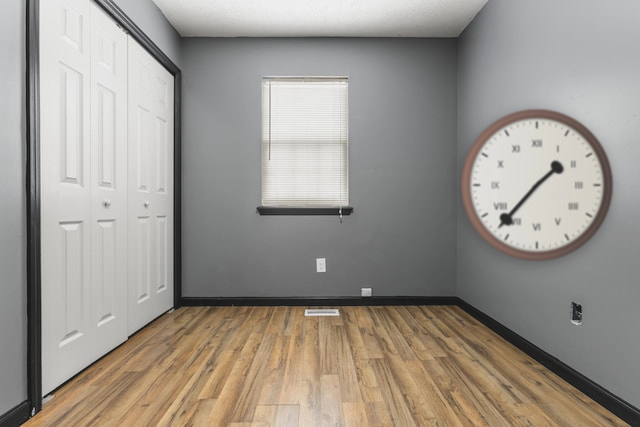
1:37
